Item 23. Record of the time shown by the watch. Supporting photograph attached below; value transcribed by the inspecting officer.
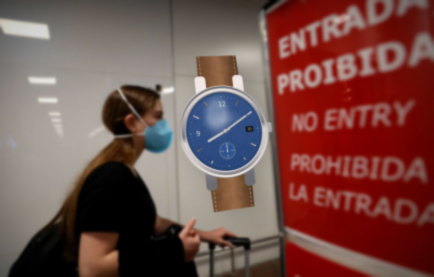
8:10
